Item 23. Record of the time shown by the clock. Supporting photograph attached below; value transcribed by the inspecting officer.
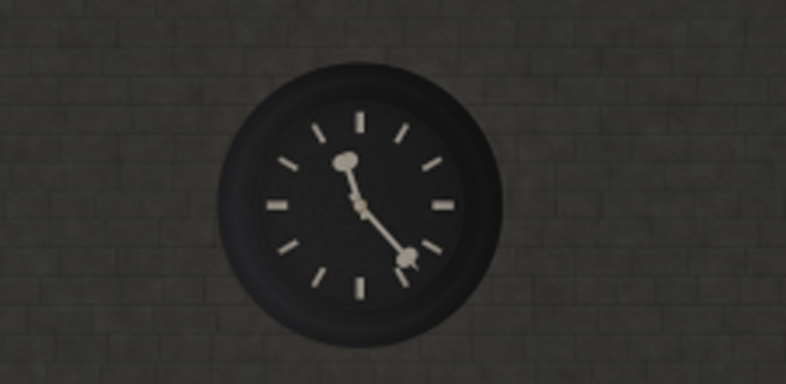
11:23
